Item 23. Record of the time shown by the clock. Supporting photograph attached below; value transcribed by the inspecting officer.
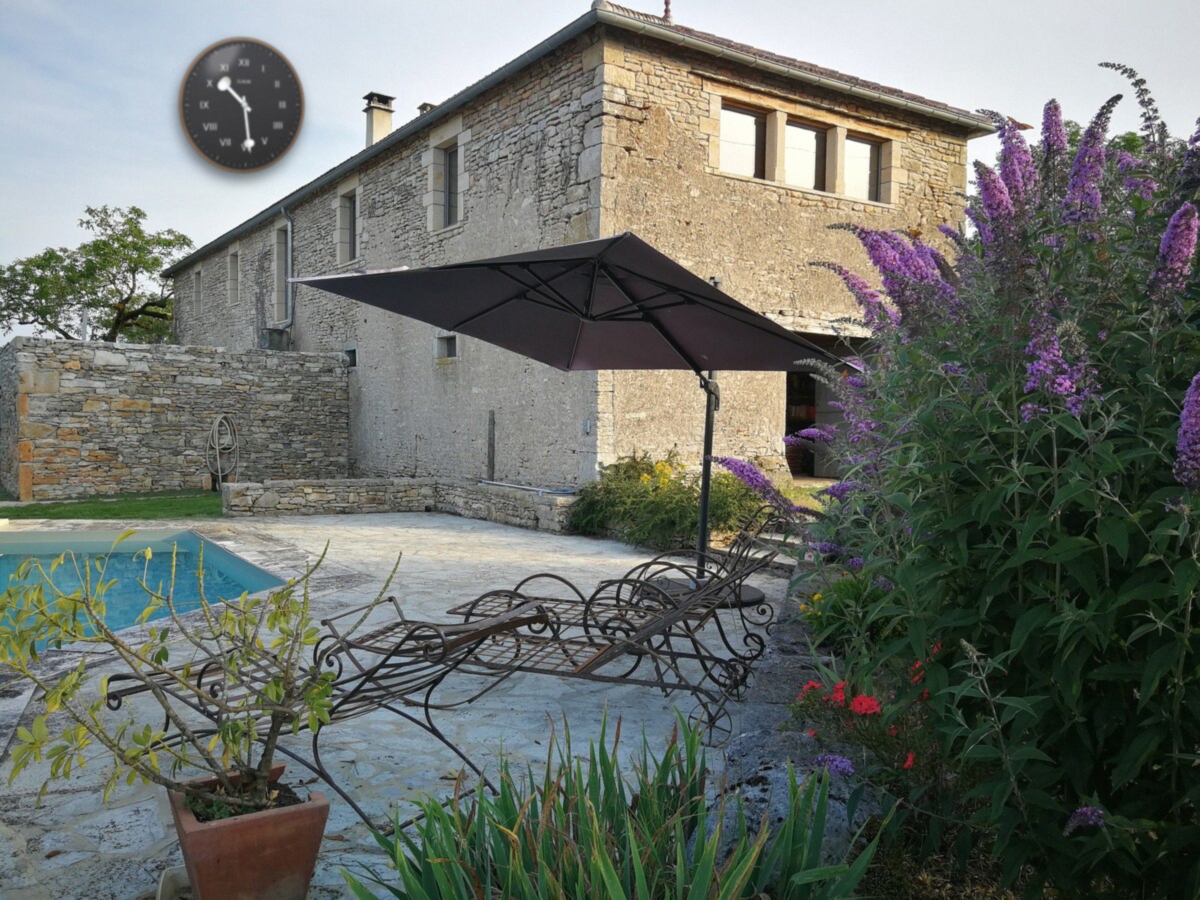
10:29
